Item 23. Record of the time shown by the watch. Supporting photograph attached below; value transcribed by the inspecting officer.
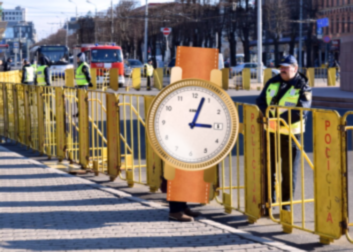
3:03
